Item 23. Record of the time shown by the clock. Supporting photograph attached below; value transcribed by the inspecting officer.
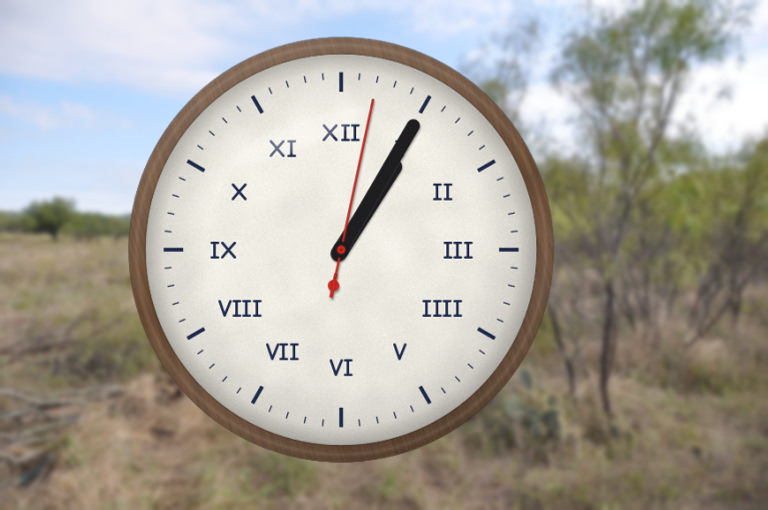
1:05:02
